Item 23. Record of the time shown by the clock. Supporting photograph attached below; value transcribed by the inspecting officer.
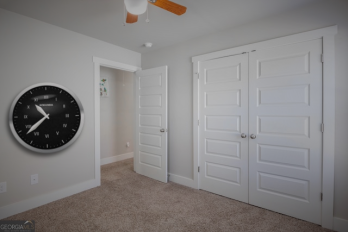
10:38
